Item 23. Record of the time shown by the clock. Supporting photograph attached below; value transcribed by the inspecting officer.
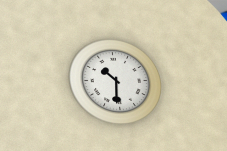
10:31
